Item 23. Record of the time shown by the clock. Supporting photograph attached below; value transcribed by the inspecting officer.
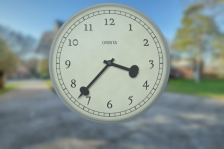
3:37
